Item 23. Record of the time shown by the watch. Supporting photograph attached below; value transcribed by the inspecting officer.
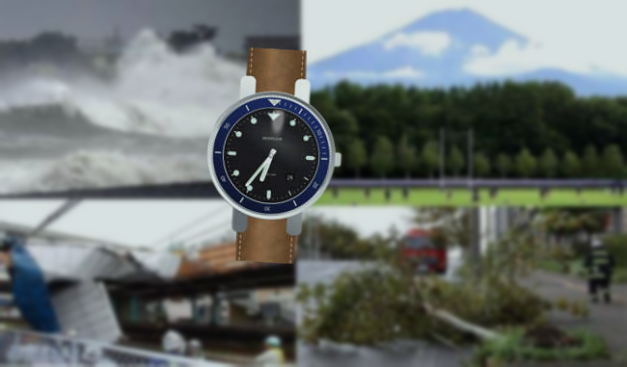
6:36
